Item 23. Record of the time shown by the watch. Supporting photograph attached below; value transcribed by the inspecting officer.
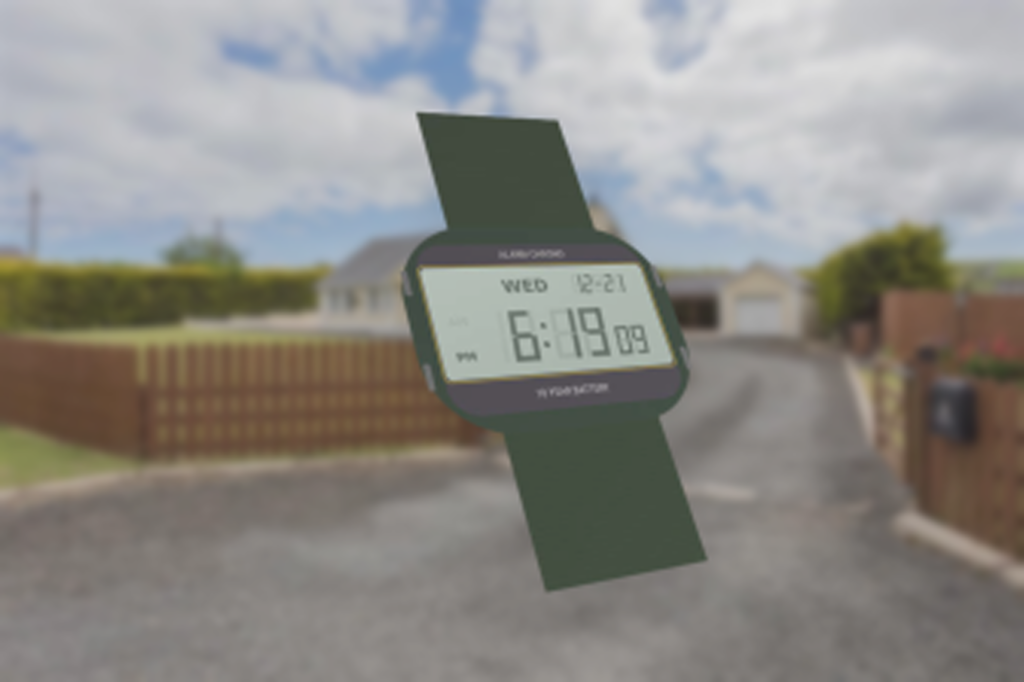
6:19:09
